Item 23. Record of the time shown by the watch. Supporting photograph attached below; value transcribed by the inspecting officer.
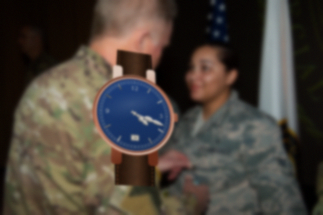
4:18
